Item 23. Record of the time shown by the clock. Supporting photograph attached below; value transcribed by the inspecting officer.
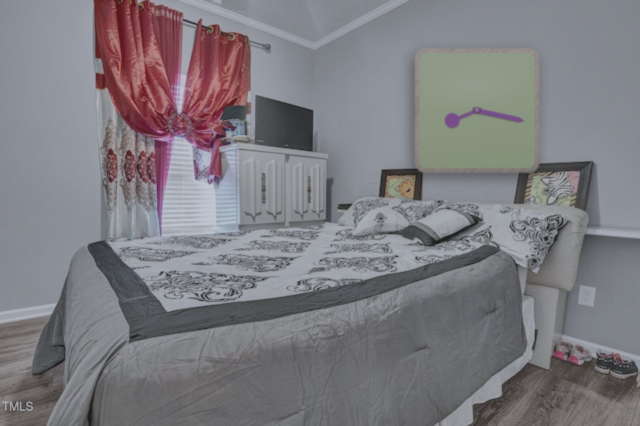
8:17
